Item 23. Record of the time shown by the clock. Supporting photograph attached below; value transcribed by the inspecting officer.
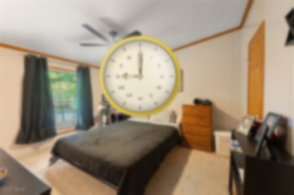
9:00
